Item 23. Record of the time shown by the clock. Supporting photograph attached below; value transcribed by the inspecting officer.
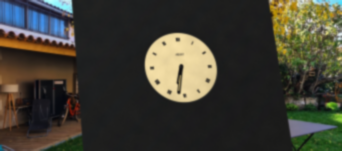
6:32
